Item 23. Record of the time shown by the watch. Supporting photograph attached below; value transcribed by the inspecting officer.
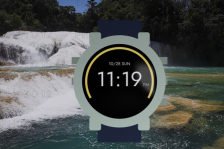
11:19
